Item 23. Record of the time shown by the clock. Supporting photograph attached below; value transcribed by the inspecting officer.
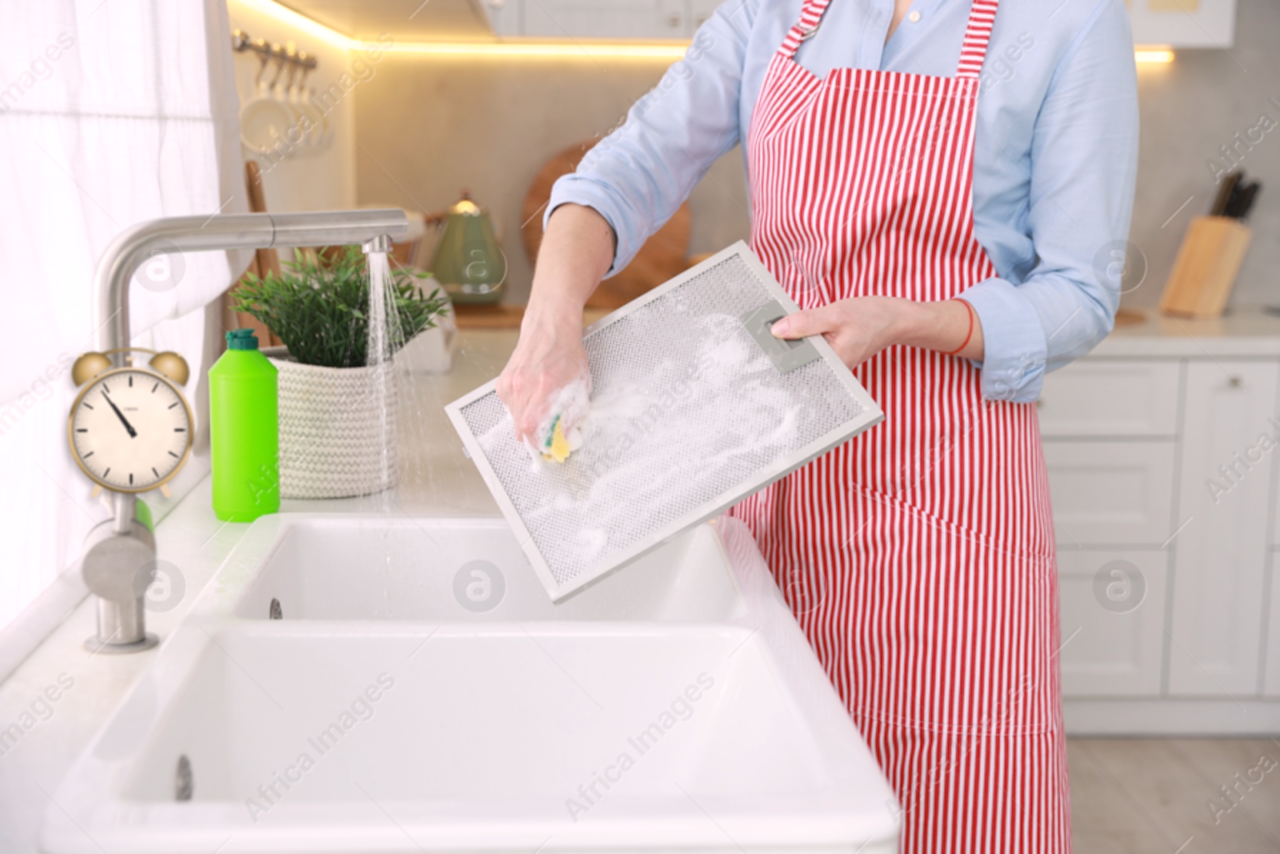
10:54
